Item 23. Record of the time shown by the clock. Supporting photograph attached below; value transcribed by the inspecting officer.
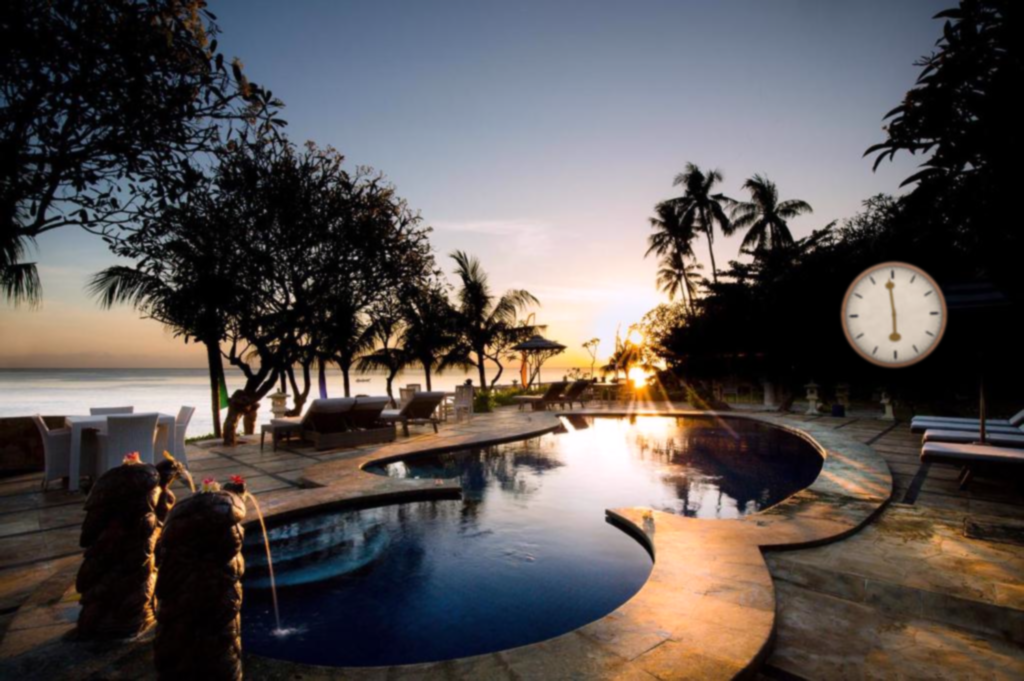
5:59
